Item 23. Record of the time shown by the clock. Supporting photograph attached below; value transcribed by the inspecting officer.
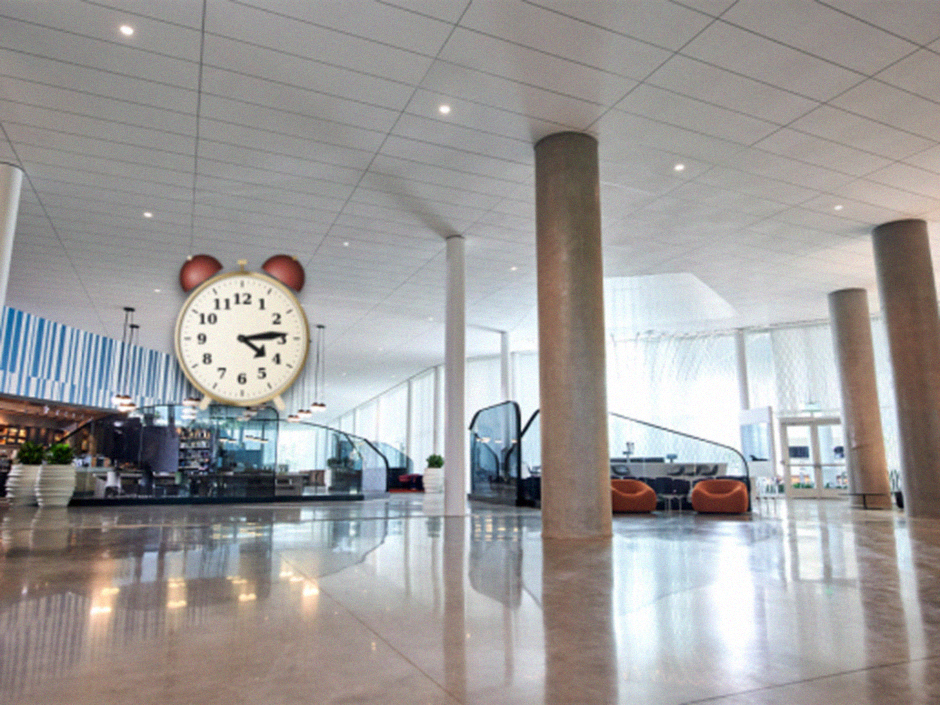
4:14
